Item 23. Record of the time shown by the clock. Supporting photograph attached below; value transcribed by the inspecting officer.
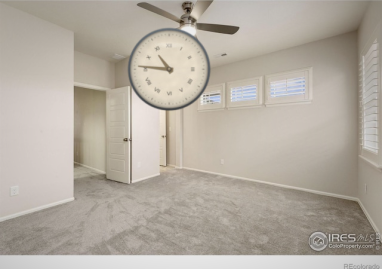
10:46
